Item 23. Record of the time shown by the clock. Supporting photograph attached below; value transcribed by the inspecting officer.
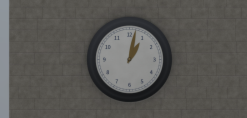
1:02
